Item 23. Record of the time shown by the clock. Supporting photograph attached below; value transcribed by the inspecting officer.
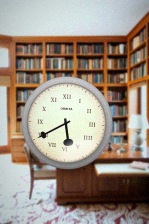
5:40
